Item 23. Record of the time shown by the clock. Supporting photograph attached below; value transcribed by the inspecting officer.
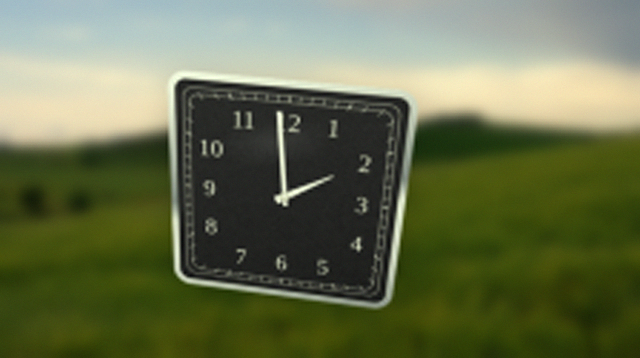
1:59
